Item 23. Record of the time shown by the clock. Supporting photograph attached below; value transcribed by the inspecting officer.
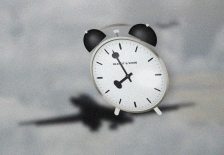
7:57
